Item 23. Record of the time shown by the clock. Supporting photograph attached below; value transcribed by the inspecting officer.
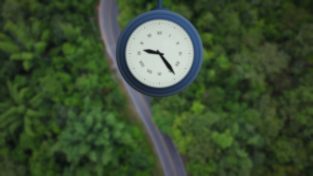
9:24
